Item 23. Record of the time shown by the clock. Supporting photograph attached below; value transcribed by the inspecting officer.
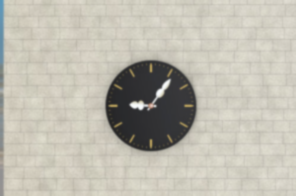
9:06
